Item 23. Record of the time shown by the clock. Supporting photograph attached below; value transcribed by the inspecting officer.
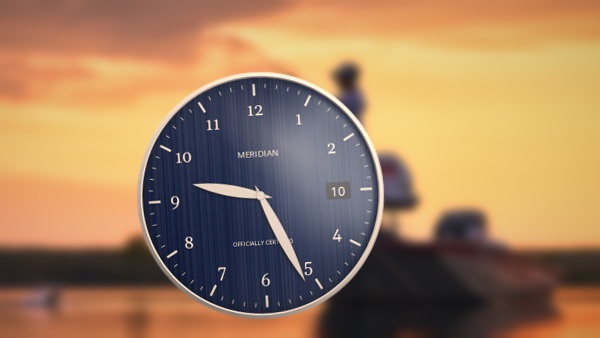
9:26
